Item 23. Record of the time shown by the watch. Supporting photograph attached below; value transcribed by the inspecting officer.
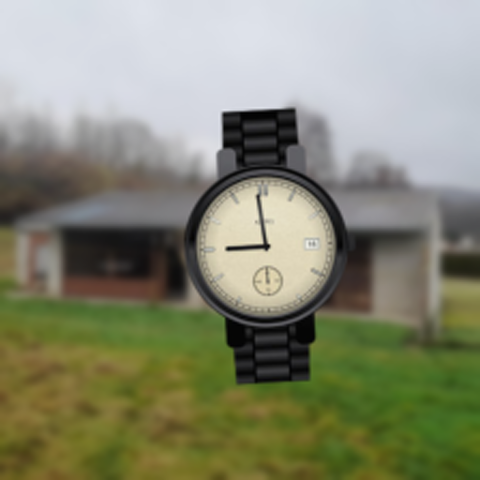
8:59
